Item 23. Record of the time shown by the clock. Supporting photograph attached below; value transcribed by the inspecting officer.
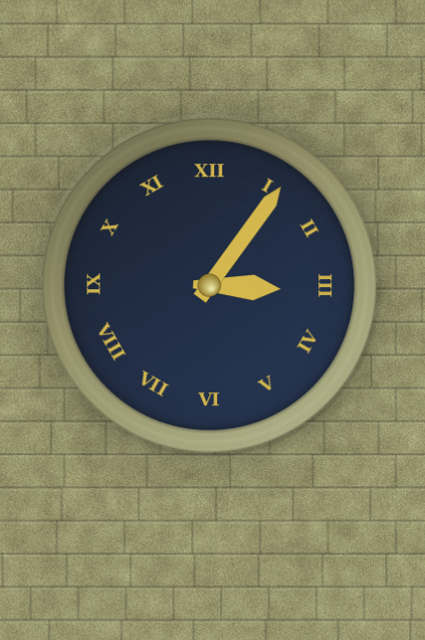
3:06
